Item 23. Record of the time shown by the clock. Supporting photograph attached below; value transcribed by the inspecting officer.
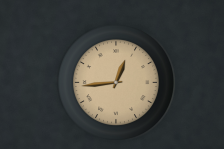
12:44
